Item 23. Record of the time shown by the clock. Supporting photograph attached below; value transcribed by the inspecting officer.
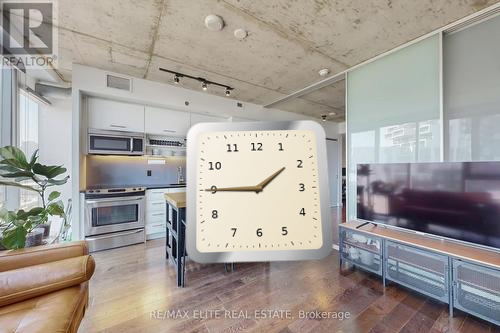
1:45
